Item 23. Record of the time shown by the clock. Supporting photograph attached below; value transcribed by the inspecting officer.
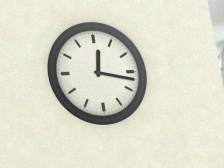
12:17
